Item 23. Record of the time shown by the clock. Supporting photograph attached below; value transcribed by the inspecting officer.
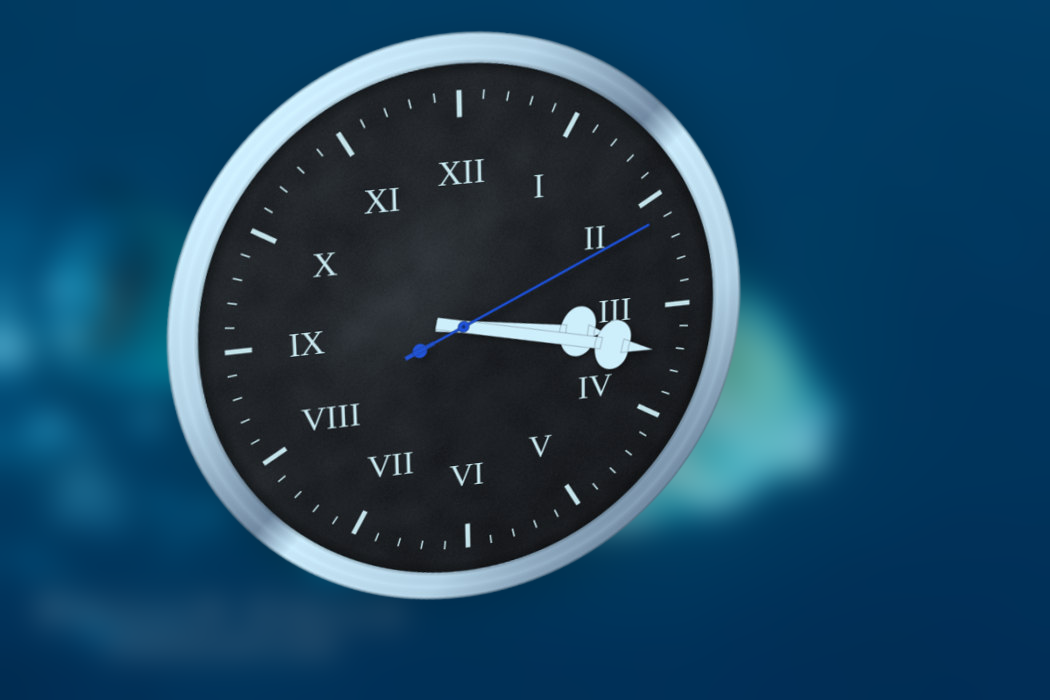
3:17:11
